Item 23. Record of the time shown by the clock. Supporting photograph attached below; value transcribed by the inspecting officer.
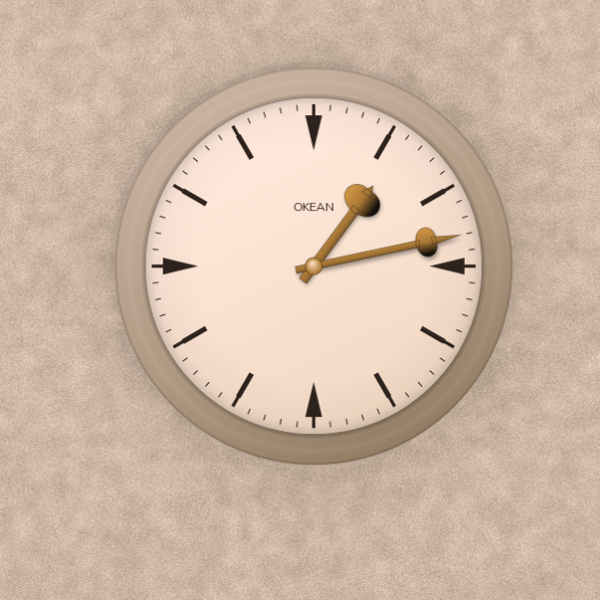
1:13
